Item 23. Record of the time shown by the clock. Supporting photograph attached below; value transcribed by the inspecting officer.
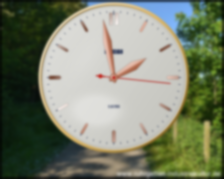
1:58:16
